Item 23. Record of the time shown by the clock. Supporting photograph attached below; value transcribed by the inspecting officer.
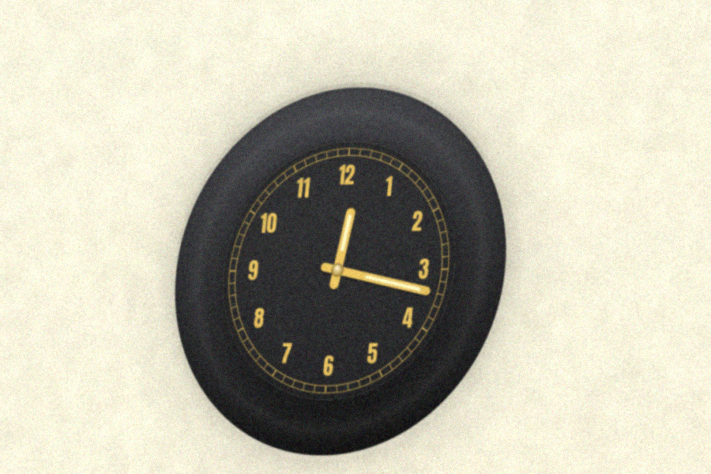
12:17
